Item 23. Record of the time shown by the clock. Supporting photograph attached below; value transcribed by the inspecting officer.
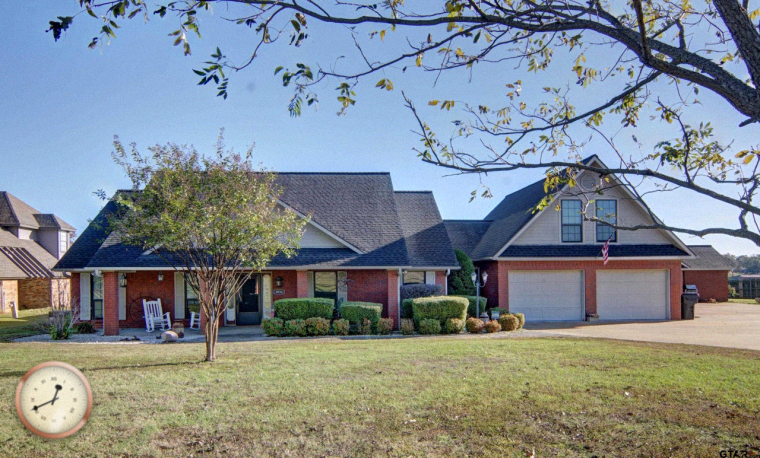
12:41
